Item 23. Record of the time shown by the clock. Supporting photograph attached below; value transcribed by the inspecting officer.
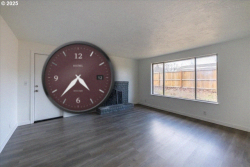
4:37
